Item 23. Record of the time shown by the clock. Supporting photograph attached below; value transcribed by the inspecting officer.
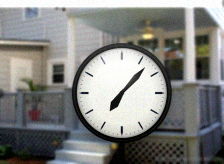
7:07
